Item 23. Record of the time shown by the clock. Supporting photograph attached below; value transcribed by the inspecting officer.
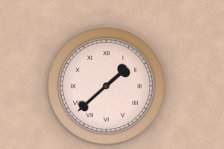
1:38
